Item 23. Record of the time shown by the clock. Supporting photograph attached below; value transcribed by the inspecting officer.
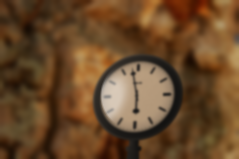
5:58
